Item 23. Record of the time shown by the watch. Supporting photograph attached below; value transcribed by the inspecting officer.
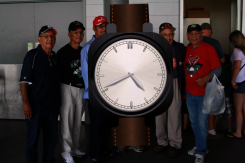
4:41
